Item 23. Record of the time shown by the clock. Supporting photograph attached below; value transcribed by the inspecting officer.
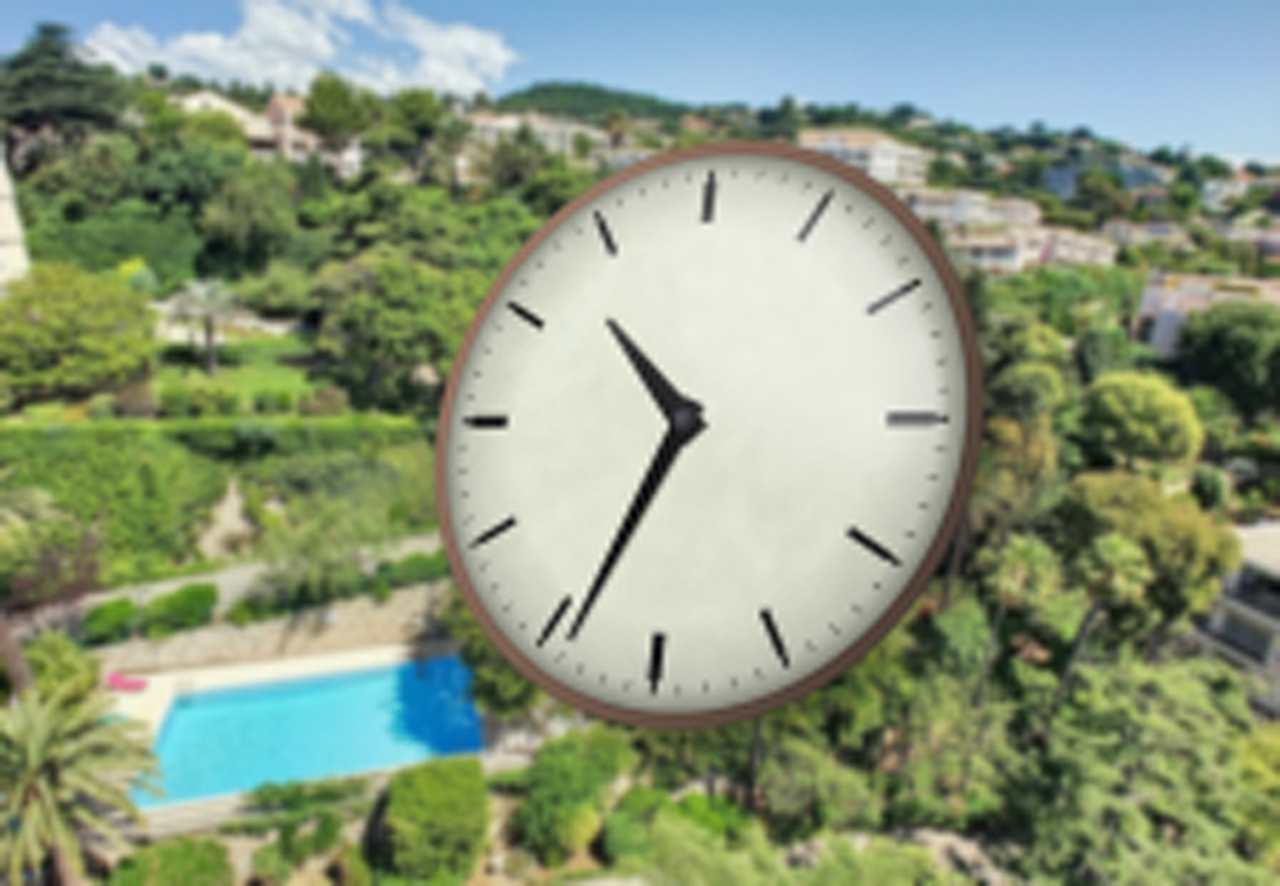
10:34
